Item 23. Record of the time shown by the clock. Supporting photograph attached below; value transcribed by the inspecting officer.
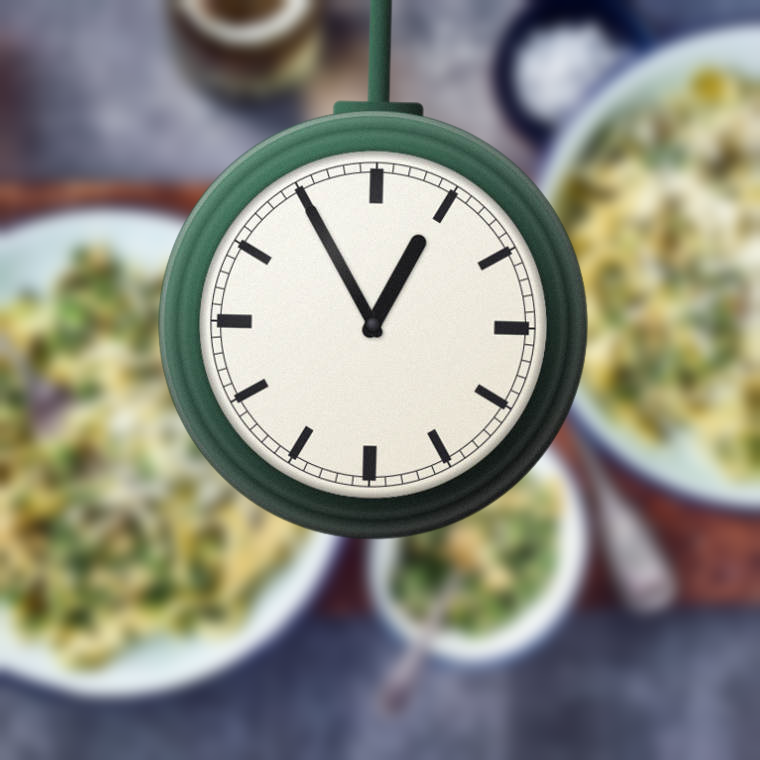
12:55
